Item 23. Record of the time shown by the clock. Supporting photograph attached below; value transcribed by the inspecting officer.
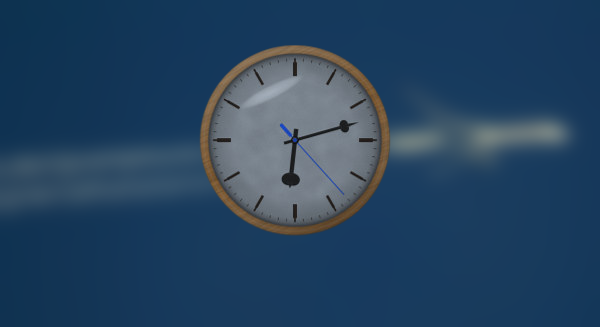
6:12:23
